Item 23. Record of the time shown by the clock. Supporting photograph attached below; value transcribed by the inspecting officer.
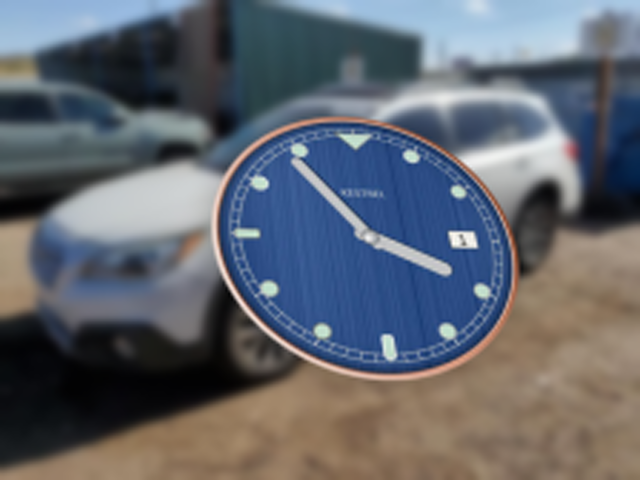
3:54
